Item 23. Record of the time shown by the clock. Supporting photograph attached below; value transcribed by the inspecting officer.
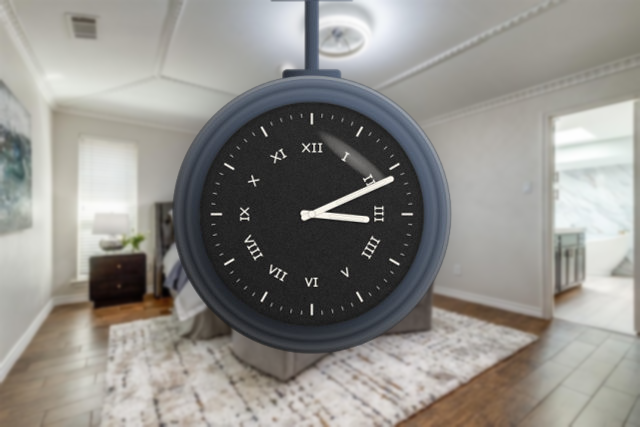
3:11
